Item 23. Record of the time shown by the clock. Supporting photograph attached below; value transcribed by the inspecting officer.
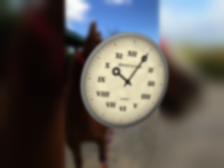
10:05
